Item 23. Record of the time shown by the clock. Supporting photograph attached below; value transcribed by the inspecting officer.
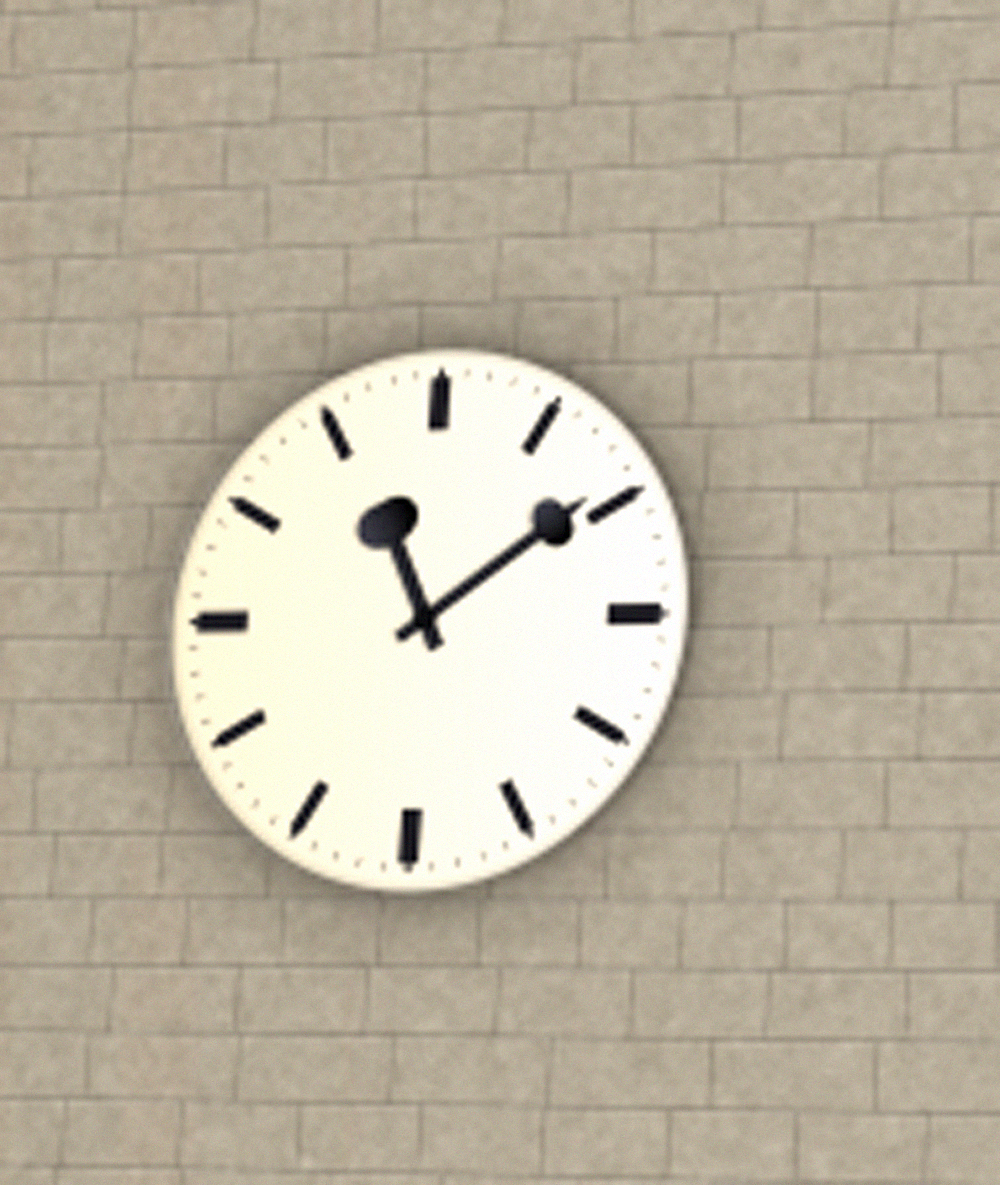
11:09
